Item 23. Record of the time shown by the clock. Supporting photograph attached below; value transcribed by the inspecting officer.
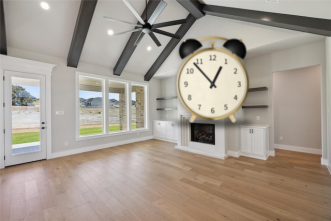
12:53
